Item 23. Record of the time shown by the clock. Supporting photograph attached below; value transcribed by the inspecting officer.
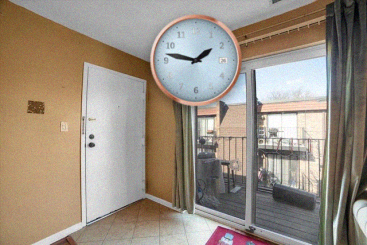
1:47
